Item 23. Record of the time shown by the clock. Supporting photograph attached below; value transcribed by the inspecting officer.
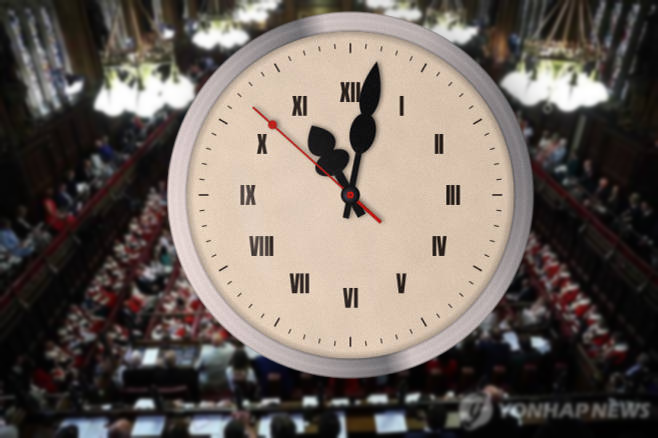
11:01:52
